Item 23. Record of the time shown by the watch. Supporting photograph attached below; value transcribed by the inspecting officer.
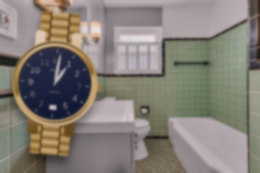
1:01
